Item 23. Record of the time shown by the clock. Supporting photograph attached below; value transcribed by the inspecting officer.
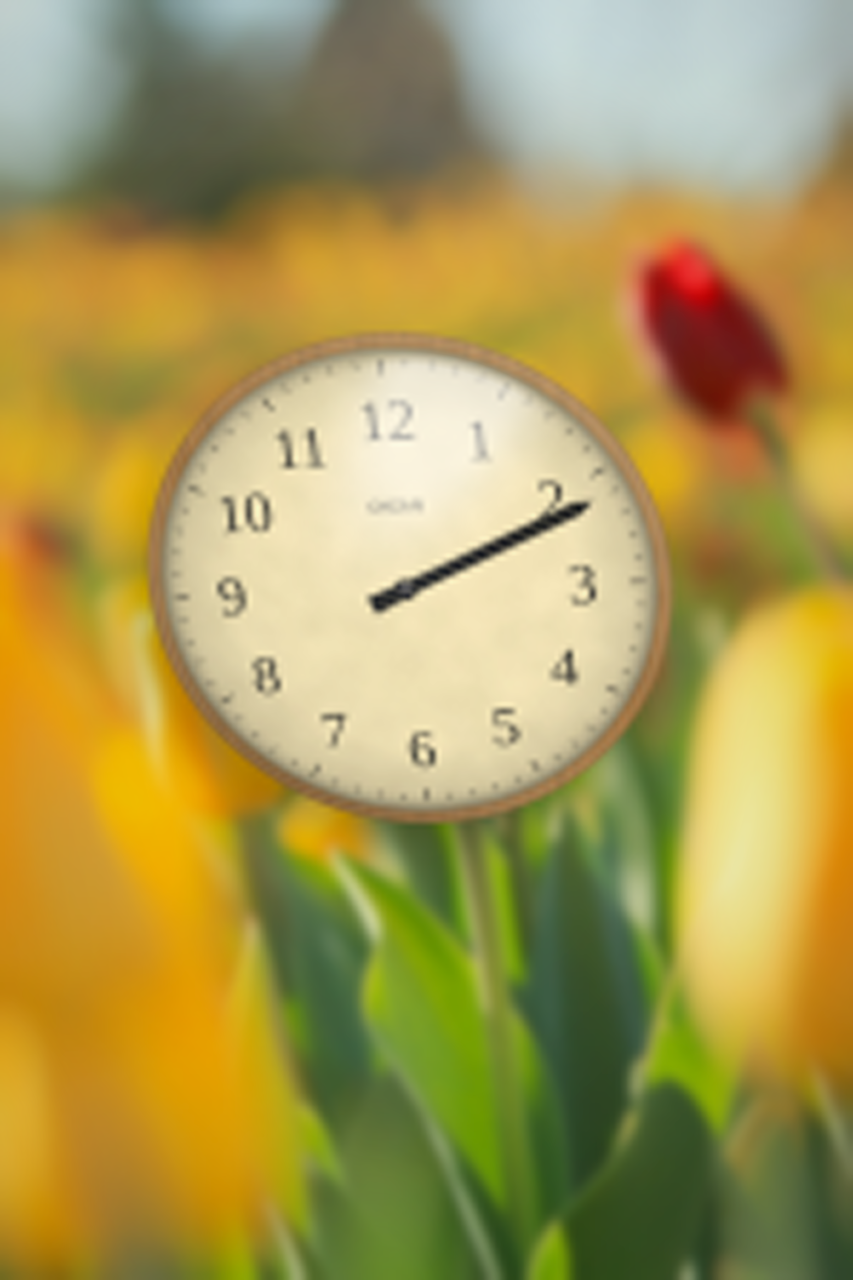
2:11
